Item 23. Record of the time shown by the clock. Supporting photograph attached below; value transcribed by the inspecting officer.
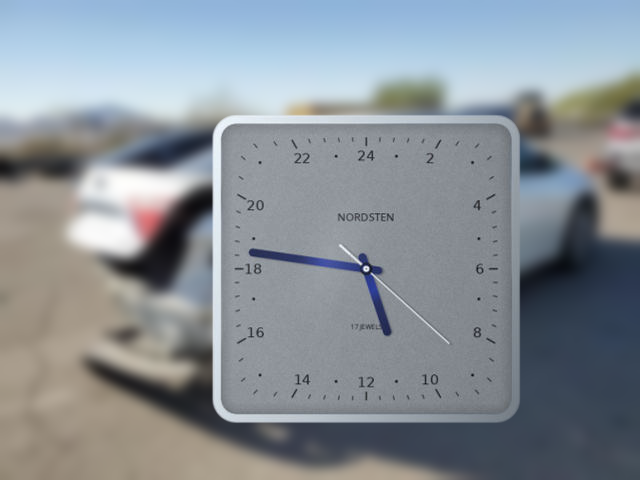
10:46:22
